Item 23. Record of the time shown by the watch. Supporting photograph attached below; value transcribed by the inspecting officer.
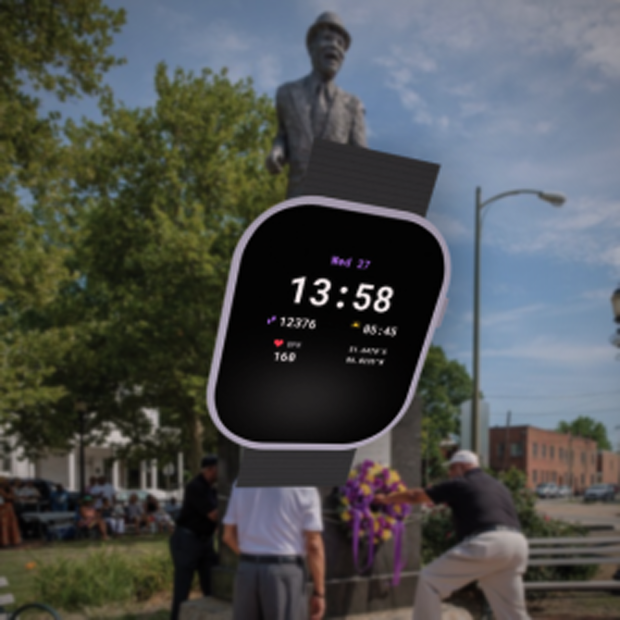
13:58
